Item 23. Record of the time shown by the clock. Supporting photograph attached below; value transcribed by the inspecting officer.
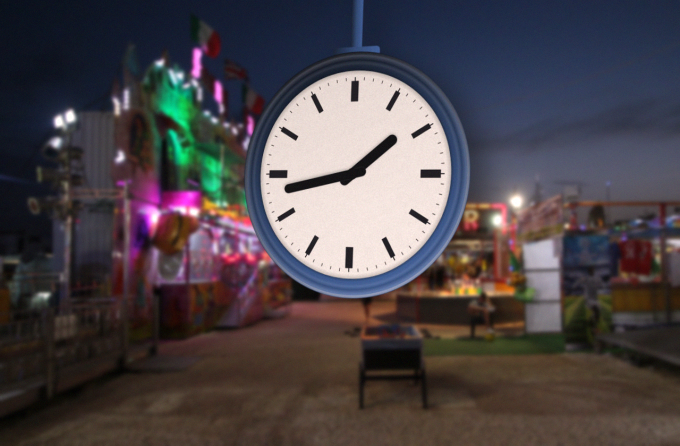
1:43
